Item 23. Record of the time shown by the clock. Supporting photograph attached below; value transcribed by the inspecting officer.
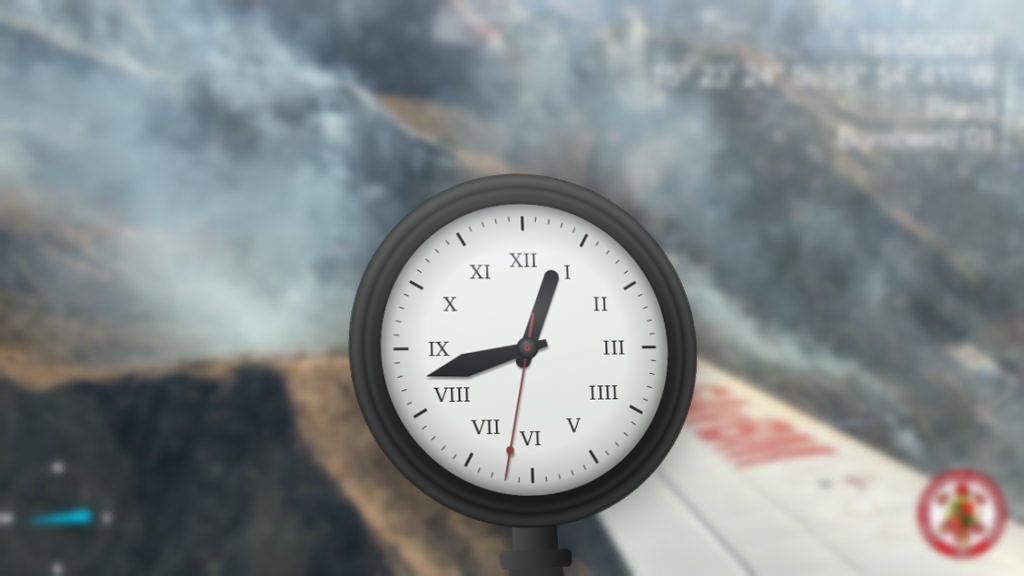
12:42:32
